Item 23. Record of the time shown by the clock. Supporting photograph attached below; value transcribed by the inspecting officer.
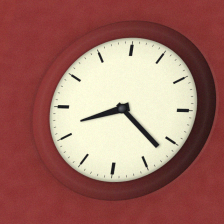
8:22
